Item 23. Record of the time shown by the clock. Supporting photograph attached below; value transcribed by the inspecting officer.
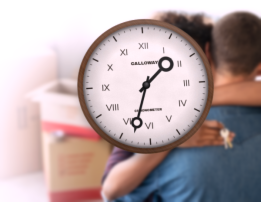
1:33
